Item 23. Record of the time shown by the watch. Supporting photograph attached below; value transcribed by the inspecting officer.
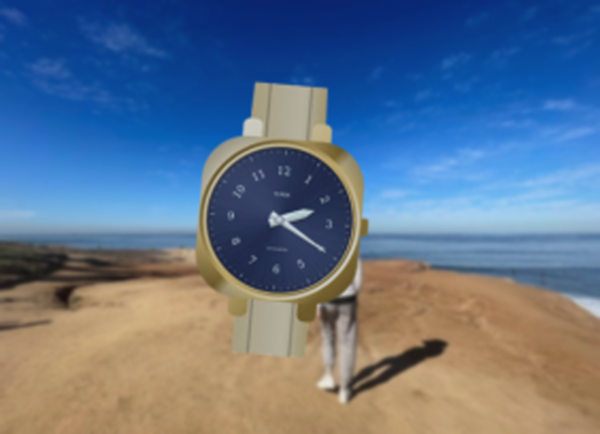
2:20
